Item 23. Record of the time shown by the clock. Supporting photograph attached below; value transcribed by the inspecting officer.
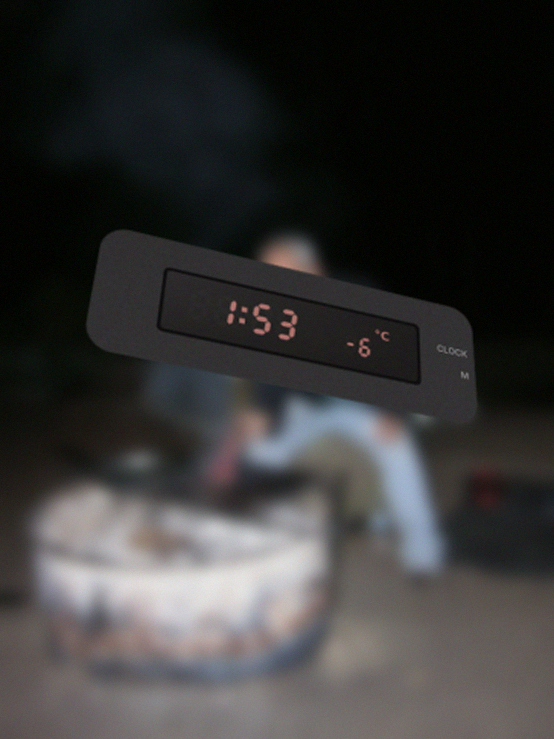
1:53
